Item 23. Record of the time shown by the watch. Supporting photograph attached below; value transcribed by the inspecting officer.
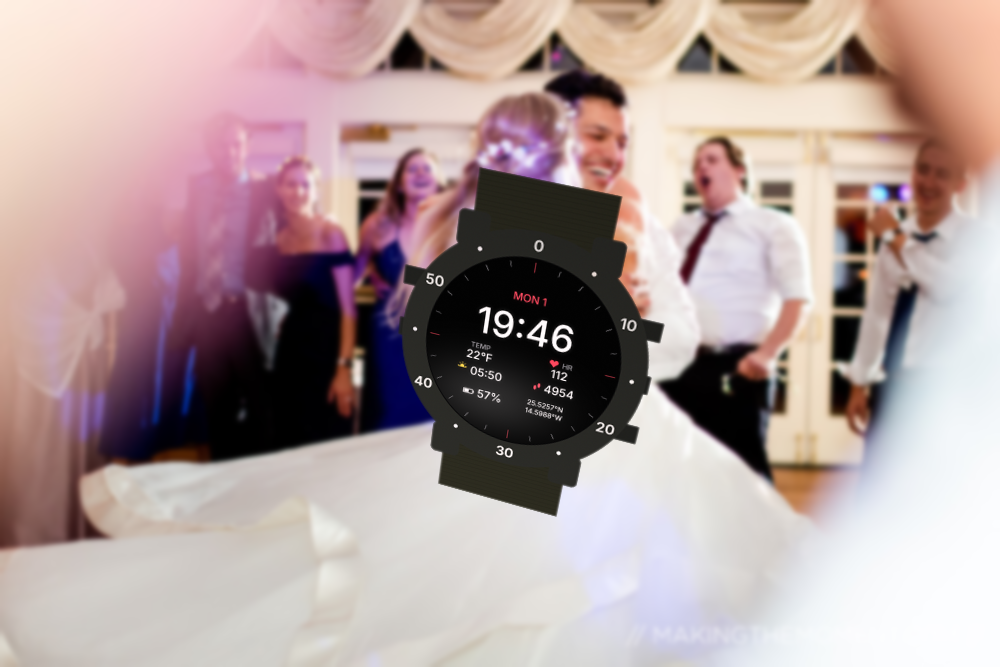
19:46
